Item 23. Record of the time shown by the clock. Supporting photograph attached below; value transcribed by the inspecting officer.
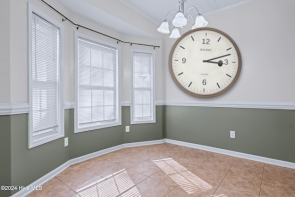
3:12
